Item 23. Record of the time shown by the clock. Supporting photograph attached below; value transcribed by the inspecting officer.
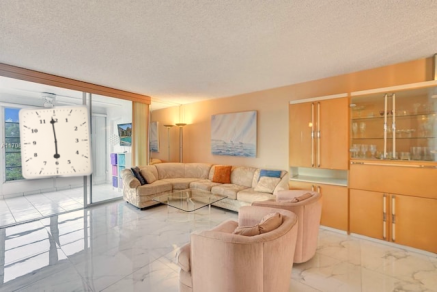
5:59
